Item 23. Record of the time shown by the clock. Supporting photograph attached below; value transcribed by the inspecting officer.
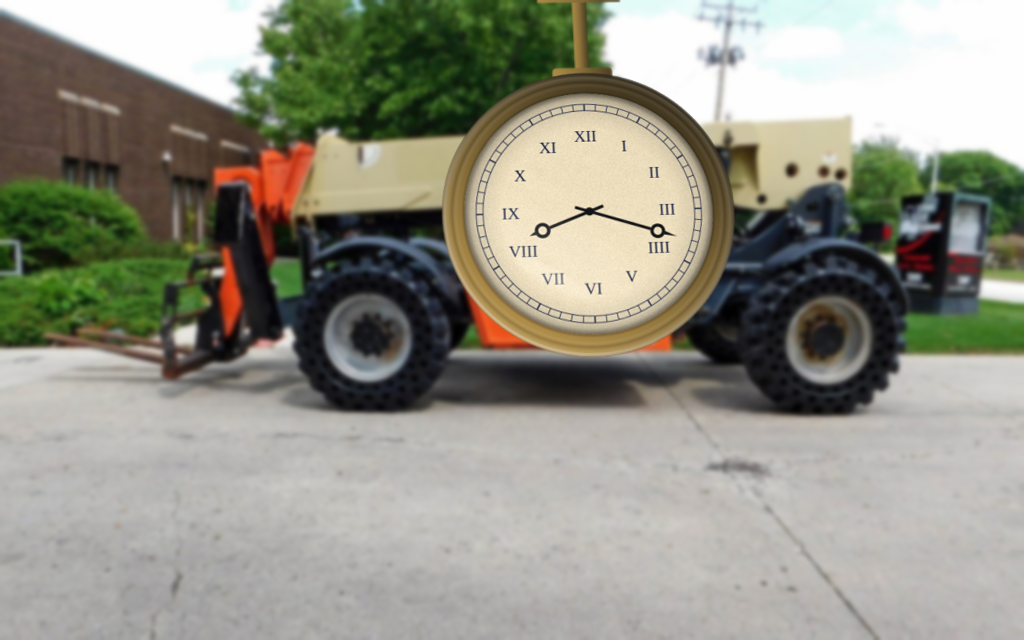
8:18
